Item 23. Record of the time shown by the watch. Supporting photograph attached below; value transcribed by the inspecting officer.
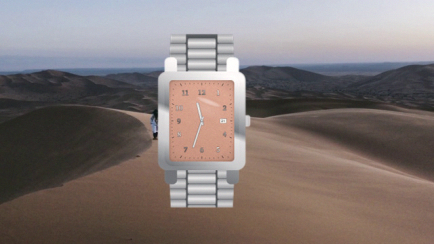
11:33
